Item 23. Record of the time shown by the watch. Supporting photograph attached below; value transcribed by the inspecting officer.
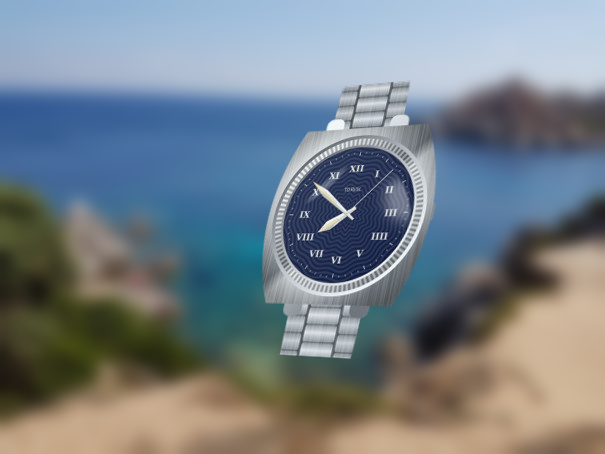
7:51:07
